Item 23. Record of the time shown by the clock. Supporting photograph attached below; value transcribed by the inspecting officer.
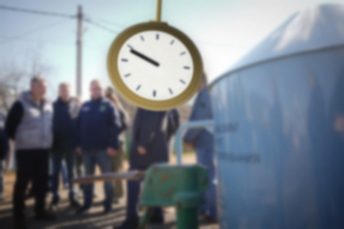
9:49
